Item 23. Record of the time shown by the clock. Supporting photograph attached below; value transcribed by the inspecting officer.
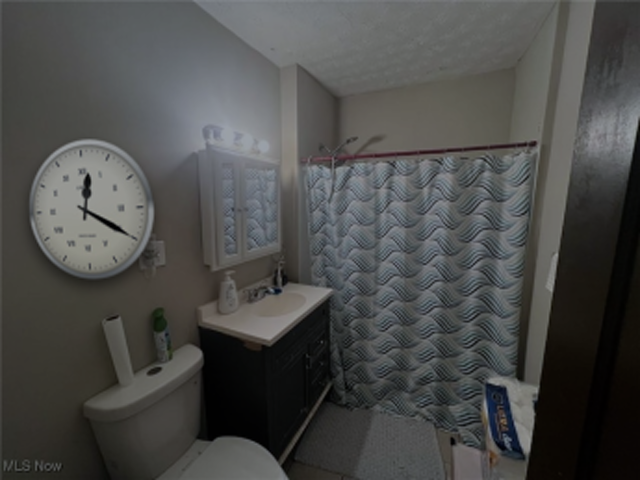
12:20
